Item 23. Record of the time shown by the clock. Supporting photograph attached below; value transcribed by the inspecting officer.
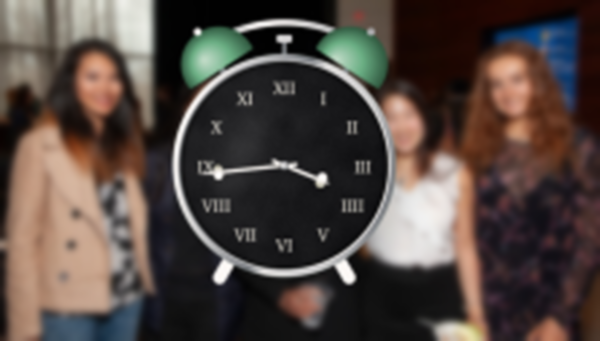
3:44
